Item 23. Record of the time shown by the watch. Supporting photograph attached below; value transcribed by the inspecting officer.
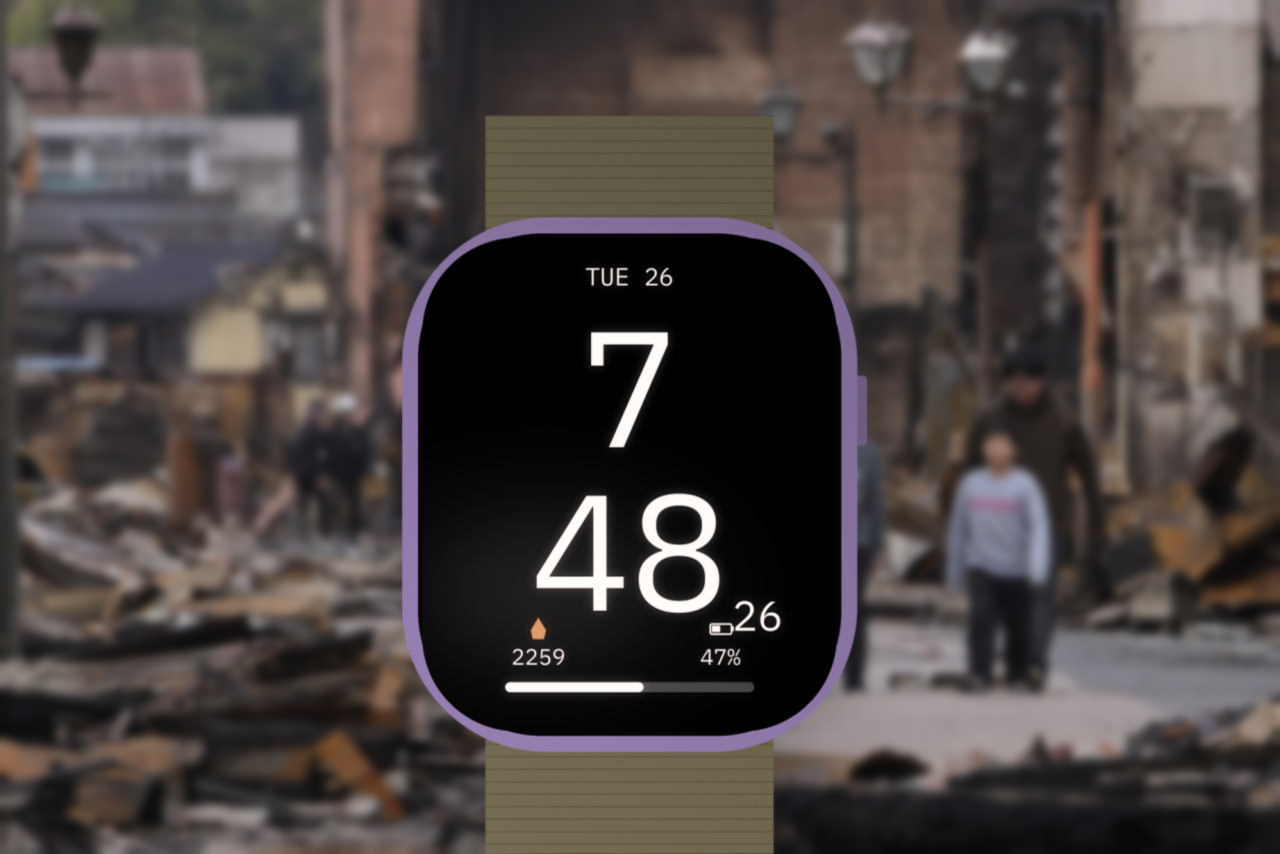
7:48:26
